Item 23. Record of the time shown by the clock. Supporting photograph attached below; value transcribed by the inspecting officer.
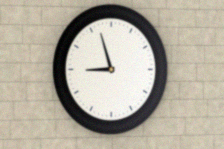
8:57
